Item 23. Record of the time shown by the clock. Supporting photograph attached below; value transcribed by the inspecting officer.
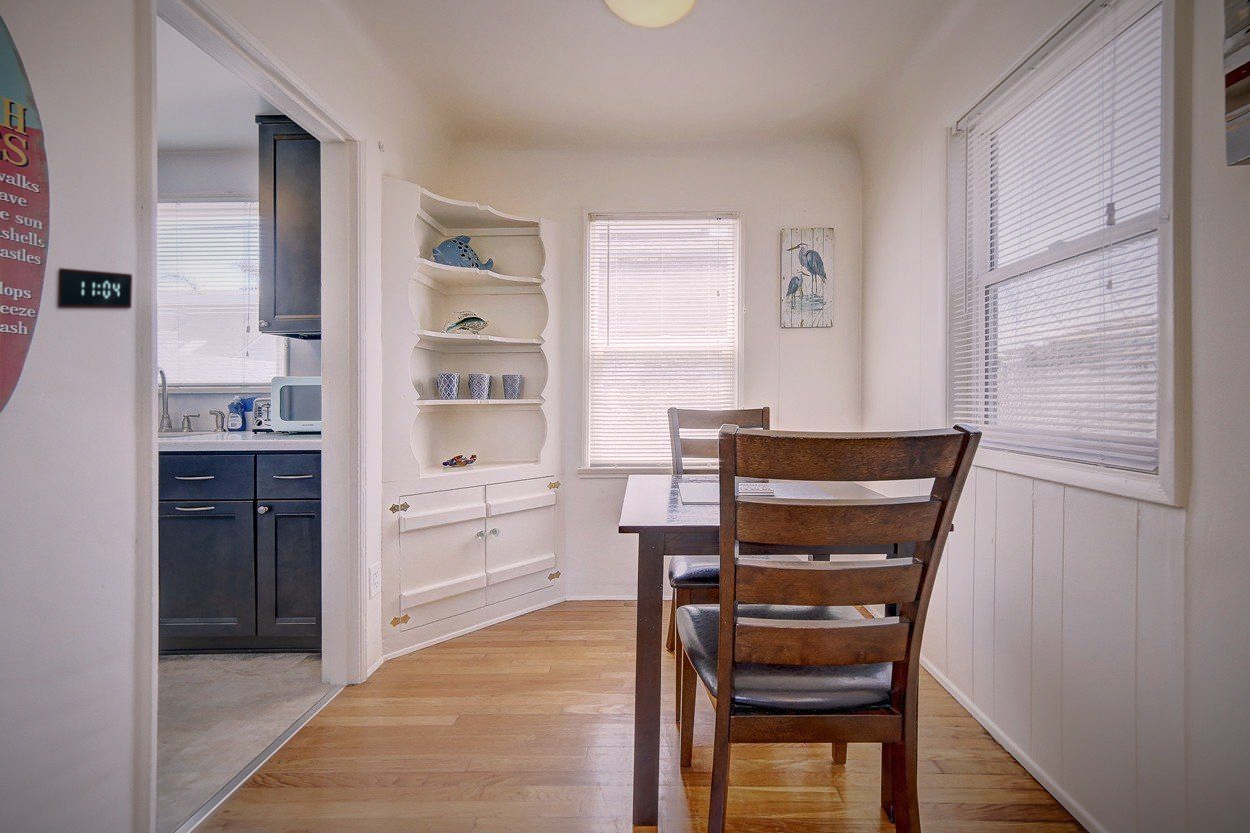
11:04
